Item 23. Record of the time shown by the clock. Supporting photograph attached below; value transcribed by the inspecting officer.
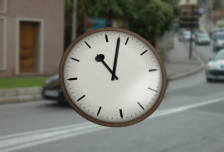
11:03
